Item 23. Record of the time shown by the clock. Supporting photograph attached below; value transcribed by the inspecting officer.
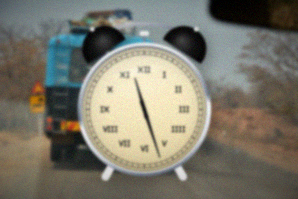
11:27
